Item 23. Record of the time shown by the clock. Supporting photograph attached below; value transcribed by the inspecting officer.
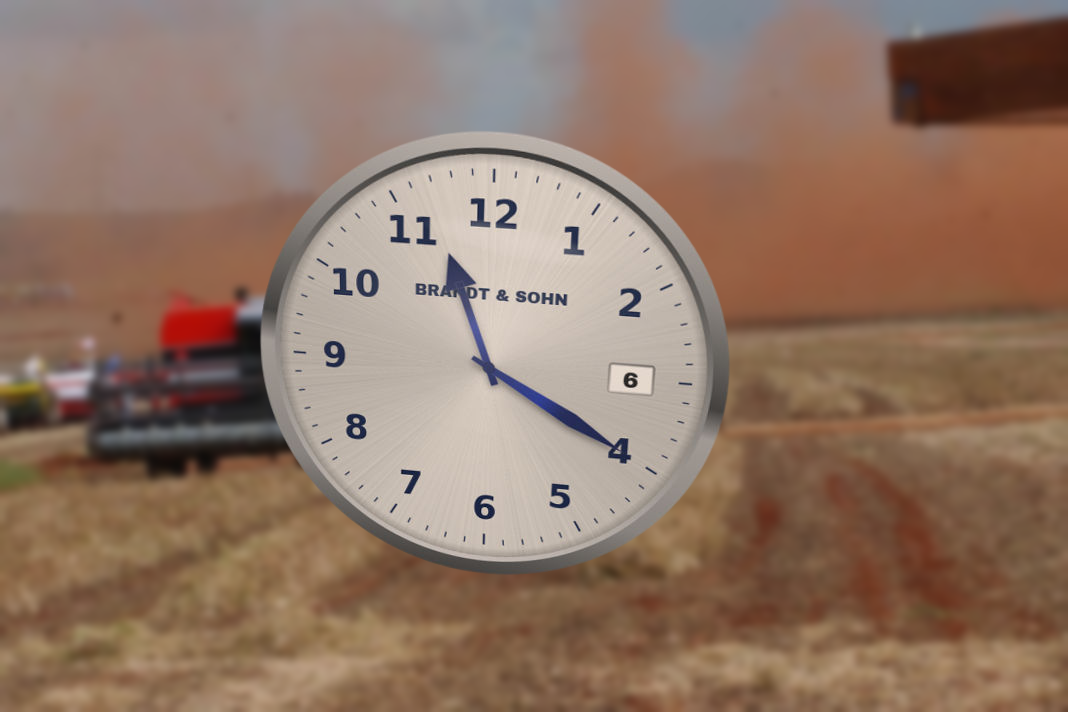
11:20
